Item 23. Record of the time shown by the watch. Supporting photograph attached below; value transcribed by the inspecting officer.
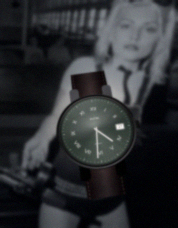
4:31
